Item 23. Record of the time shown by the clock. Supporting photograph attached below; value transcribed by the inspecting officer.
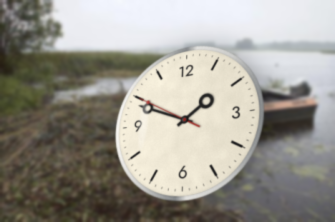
1:48:50
